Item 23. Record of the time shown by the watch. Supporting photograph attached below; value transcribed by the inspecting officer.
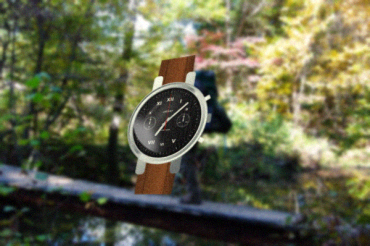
7:08
